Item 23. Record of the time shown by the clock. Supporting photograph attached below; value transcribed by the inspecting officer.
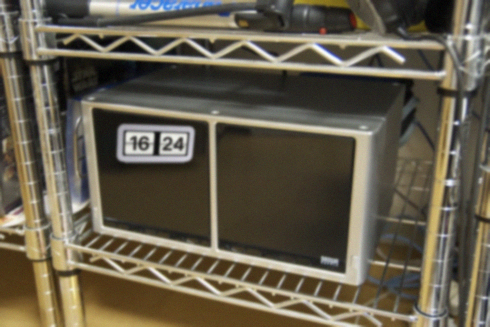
16:24
